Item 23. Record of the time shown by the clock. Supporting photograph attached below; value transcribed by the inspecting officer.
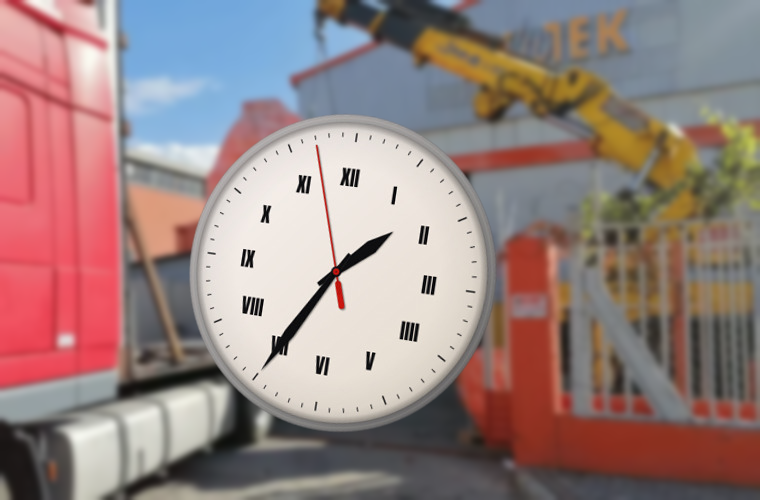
1:34:57
